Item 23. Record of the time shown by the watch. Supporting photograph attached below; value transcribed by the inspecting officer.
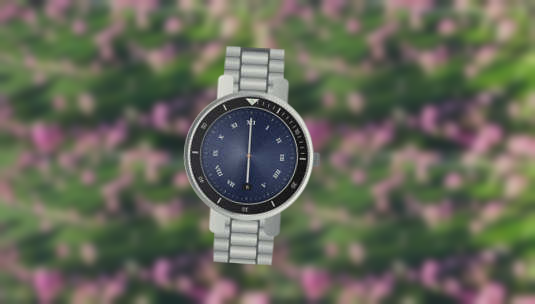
6:00
